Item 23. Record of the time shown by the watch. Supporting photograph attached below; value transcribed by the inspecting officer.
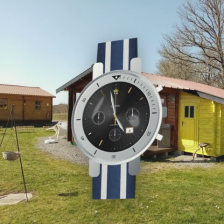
4:58
